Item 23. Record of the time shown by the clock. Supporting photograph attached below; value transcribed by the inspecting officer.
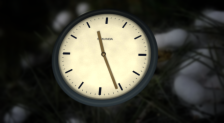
11:26
